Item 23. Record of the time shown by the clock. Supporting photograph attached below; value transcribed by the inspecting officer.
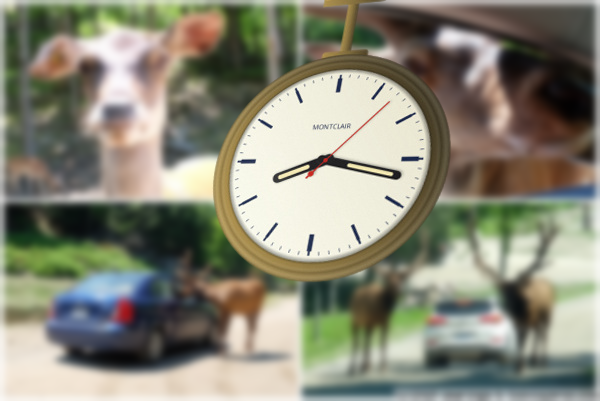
8:17:07
